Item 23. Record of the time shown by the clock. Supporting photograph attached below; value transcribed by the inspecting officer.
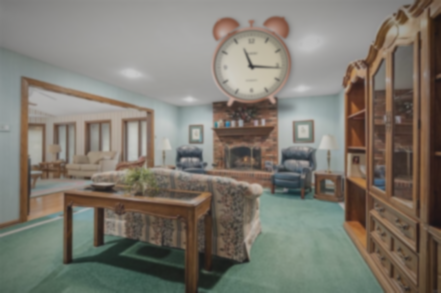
11:16
